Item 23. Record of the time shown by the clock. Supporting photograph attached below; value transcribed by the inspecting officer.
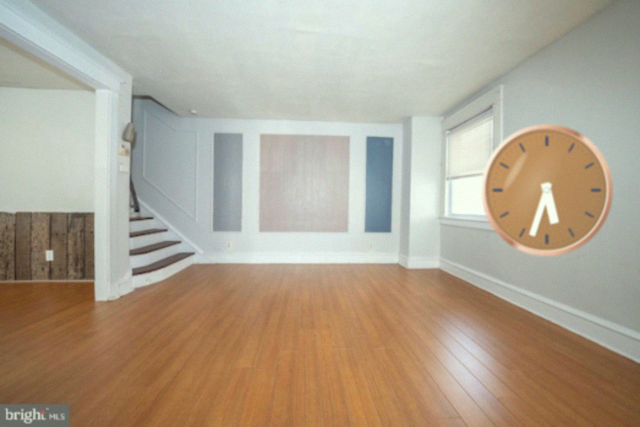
5:33
